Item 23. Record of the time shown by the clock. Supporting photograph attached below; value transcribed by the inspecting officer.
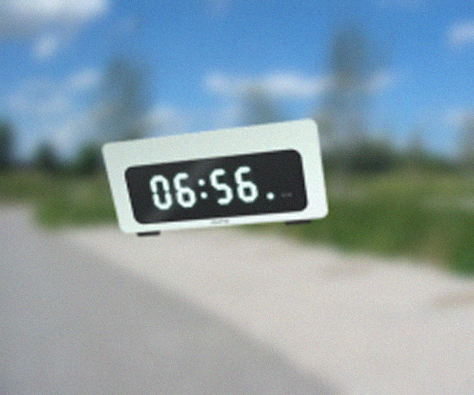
6:56
